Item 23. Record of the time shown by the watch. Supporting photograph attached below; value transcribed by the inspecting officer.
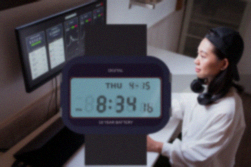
8:34:16
